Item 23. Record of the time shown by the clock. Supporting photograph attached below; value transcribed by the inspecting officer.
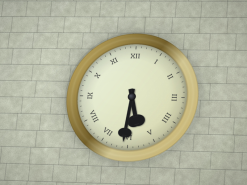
5:31
